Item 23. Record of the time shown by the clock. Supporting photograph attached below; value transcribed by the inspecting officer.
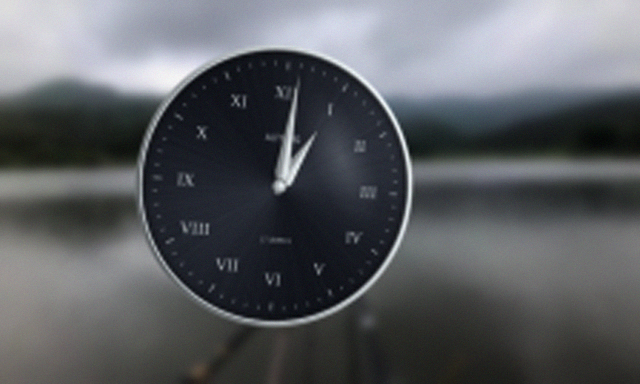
1:01
